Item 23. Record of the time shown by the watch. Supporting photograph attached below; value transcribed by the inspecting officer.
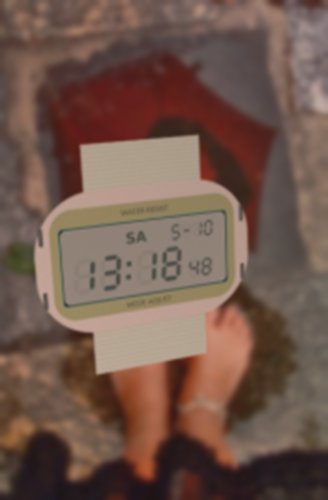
13:18:48
